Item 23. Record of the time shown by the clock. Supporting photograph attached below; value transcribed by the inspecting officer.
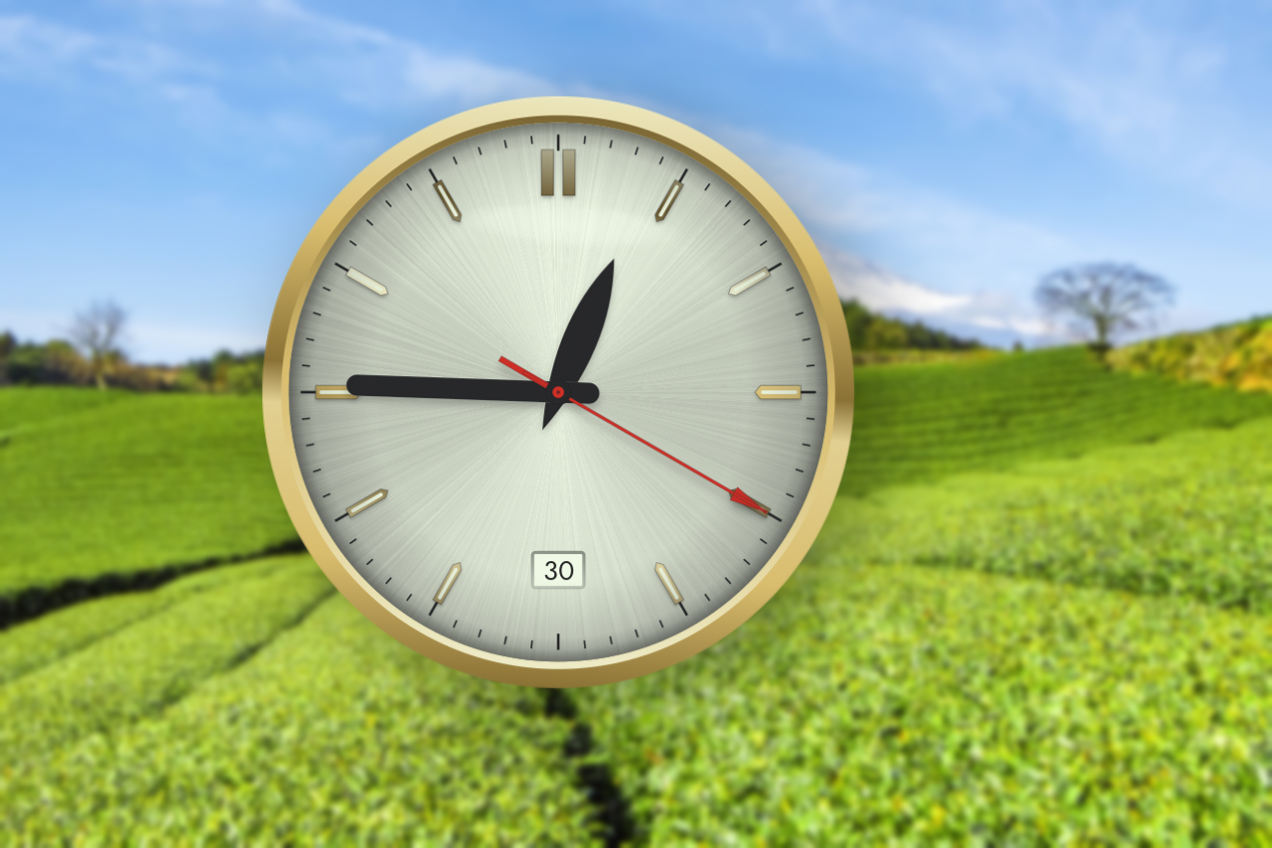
12:45:20
